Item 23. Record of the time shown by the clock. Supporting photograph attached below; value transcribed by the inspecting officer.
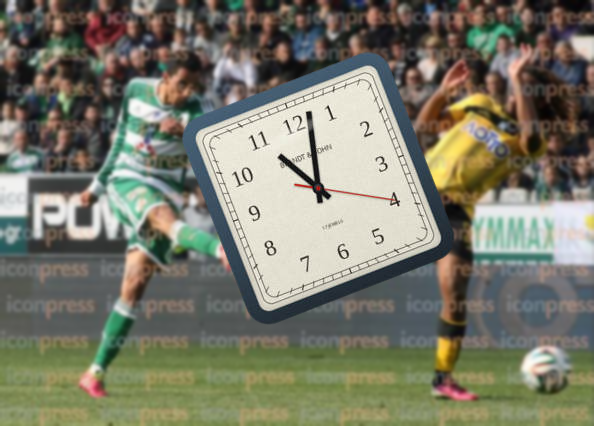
11:02:20
